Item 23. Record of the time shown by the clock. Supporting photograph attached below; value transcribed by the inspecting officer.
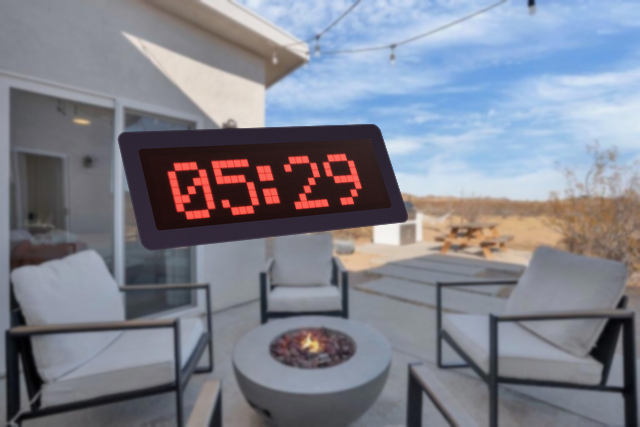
5:29
